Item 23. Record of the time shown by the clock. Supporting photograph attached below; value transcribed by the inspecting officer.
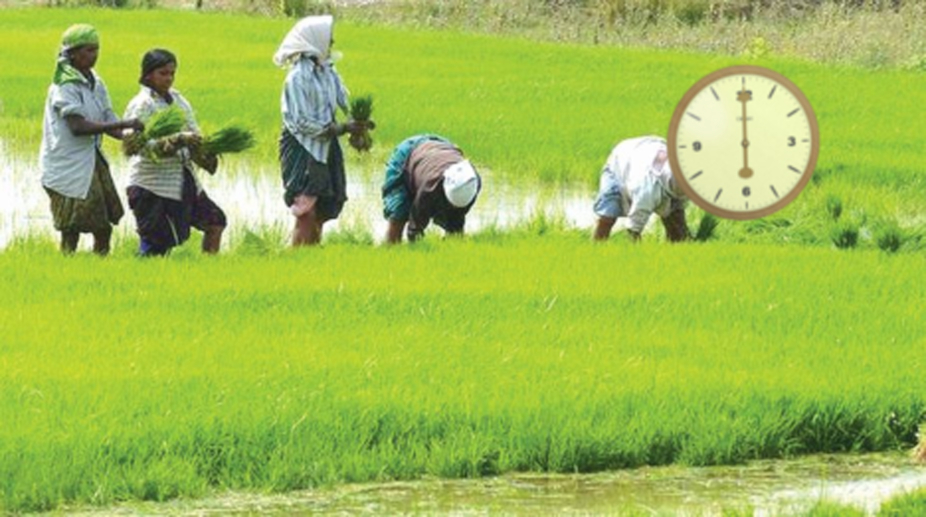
6:00
